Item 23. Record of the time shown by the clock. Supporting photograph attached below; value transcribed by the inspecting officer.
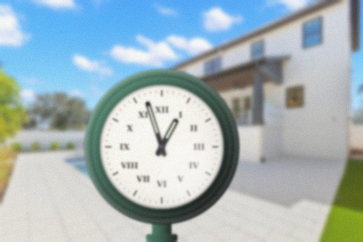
12:57
